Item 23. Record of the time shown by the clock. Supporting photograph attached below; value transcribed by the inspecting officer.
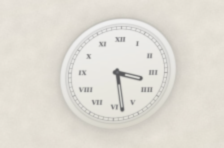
3:28
